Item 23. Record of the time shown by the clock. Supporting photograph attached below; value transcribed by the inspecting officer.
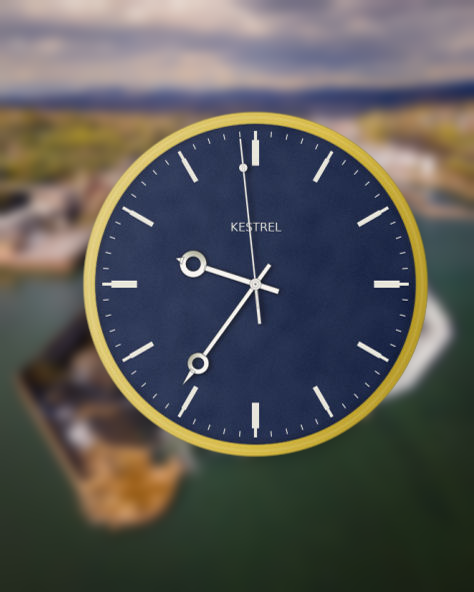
9:35:59
